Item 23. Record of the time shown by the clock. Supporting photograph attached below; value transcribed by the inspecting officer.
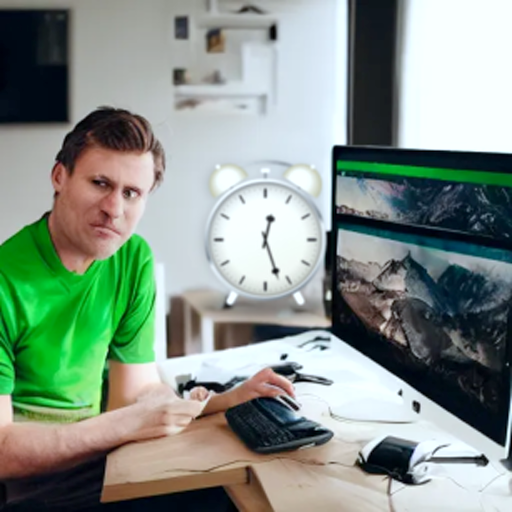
12:27
